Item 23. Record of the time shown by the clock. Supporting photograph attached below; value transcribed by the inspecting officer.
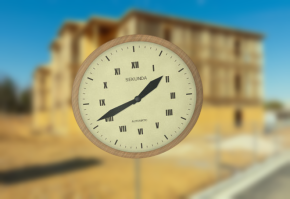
1:41
